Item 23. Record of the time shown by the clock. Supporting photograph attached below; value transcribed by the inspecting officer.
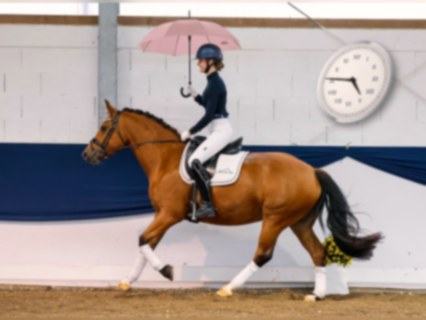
4:46
